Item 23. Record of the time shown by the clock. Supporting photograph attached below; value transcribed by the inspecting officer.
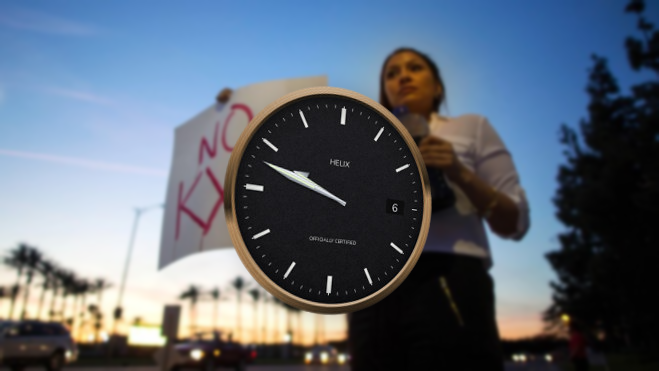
9:48
